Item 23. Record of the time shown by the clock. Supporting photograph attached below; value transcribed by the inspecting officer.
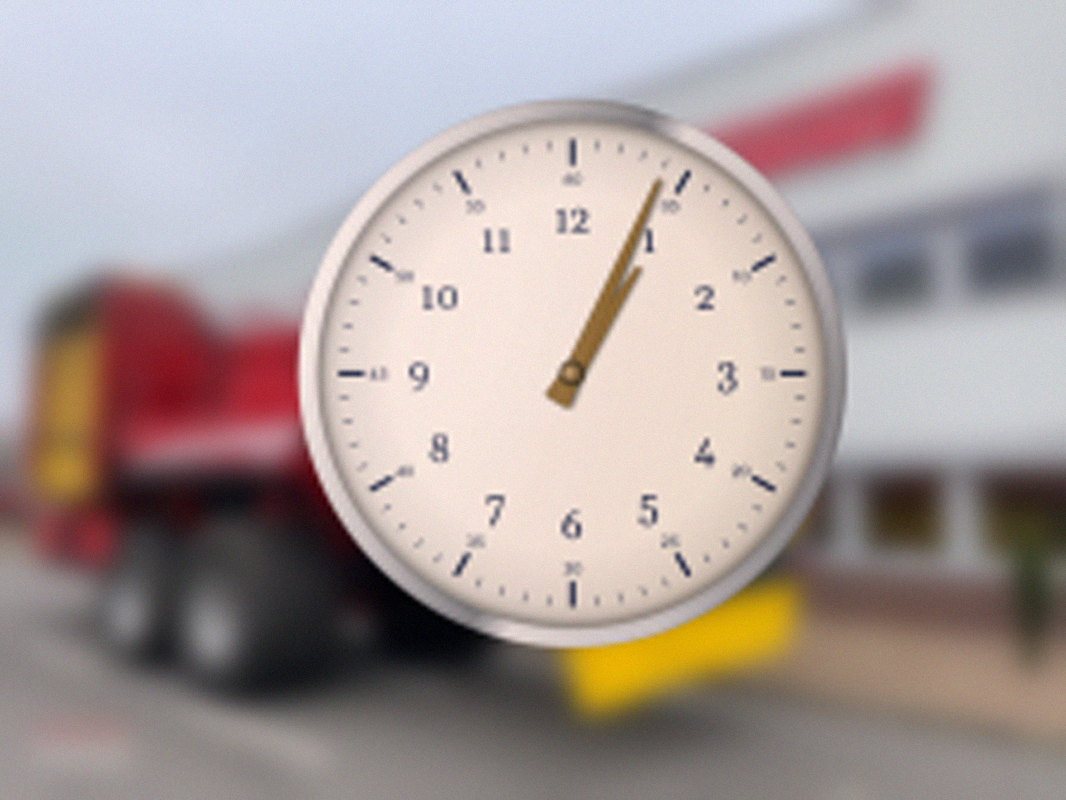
1:04
